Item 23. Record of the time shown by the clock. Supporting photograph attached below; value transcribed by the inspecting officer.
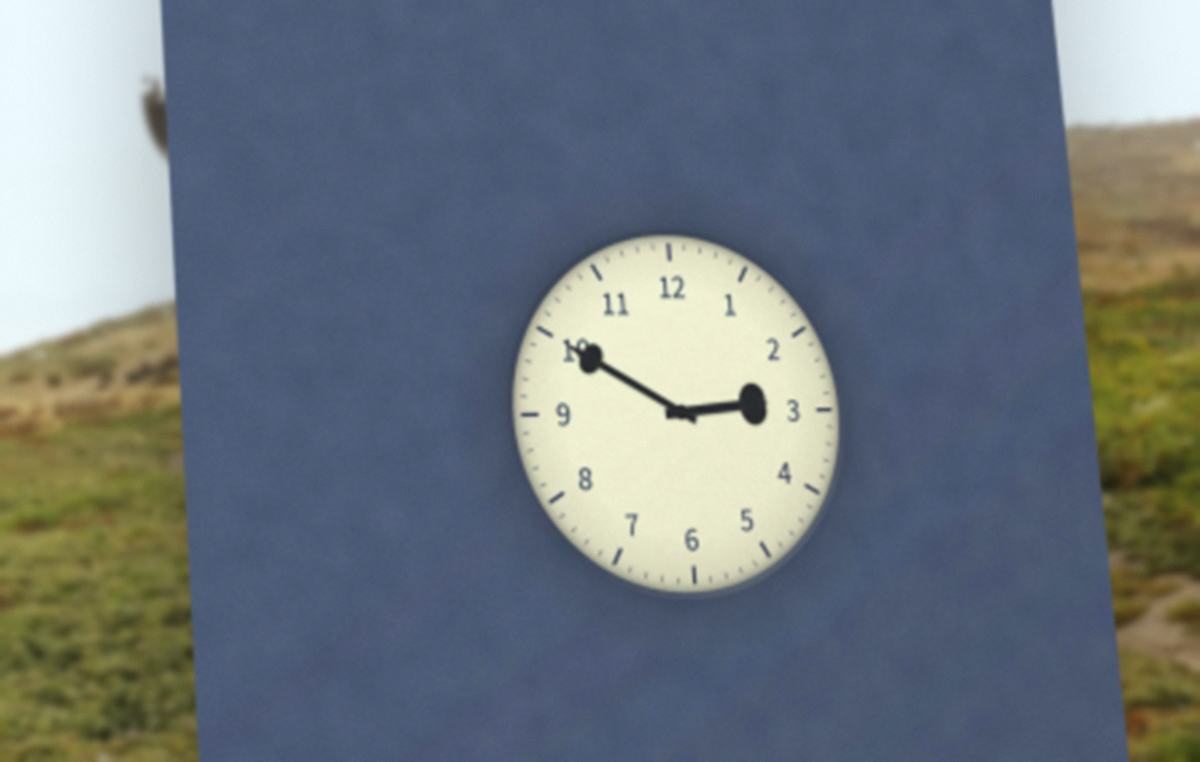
2:50
